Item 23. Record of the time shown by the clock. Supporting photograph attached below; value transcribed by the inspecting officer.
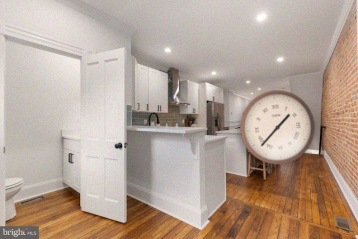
1:38
